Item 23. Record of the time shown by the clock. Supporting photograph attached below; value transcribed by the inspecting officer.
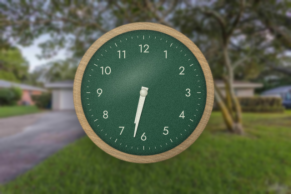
6:32
